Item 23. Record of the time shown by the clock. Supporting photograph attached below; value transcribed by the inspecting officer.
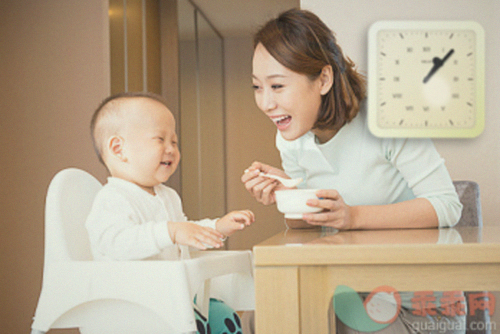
1:07
